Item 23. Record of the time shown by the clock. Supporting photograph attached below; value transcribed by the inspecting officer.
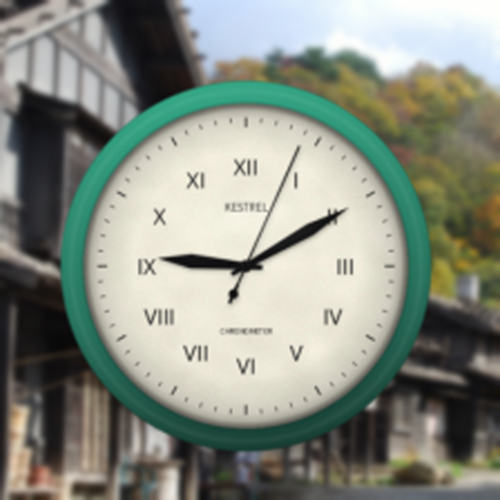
9:10:04
